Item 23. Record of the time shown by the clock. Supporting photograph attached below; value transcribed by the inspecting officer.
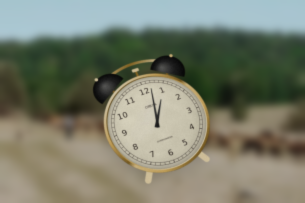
1:02
